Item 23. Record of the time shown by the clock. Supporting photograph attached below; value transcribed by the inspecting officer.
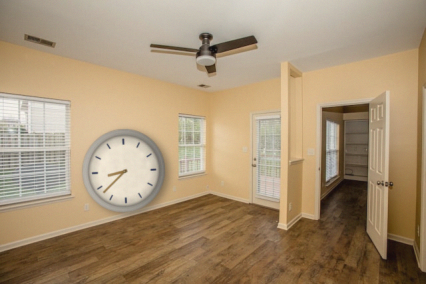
8:38
